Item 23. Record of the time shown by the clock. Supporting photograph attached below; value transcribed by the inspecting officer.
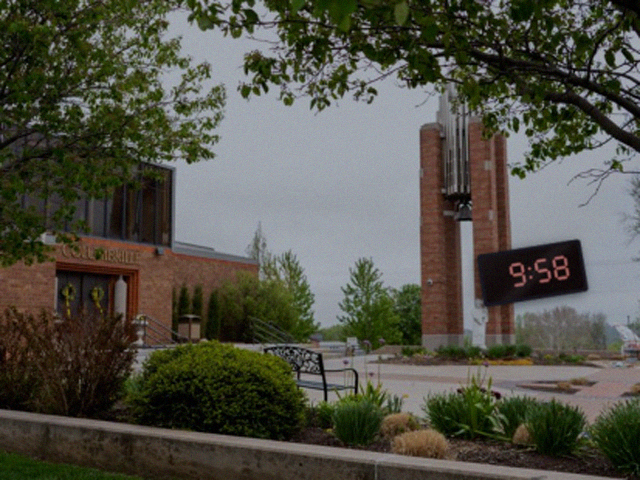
9:58
